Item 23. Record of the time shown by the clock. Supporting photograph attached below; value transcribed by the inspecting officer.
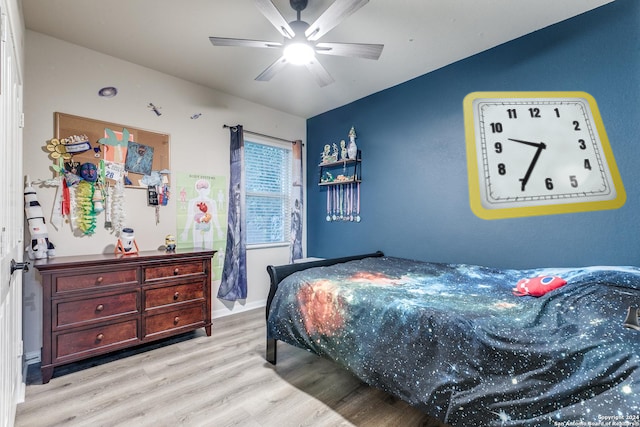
9:35
